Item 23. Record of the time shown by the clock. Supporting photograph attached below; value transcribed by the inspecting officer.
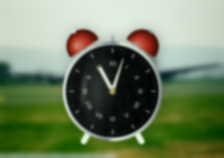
11:03
